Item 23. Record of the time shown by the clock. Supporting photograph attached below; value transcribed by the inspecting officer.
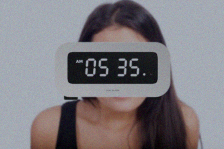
5:35
